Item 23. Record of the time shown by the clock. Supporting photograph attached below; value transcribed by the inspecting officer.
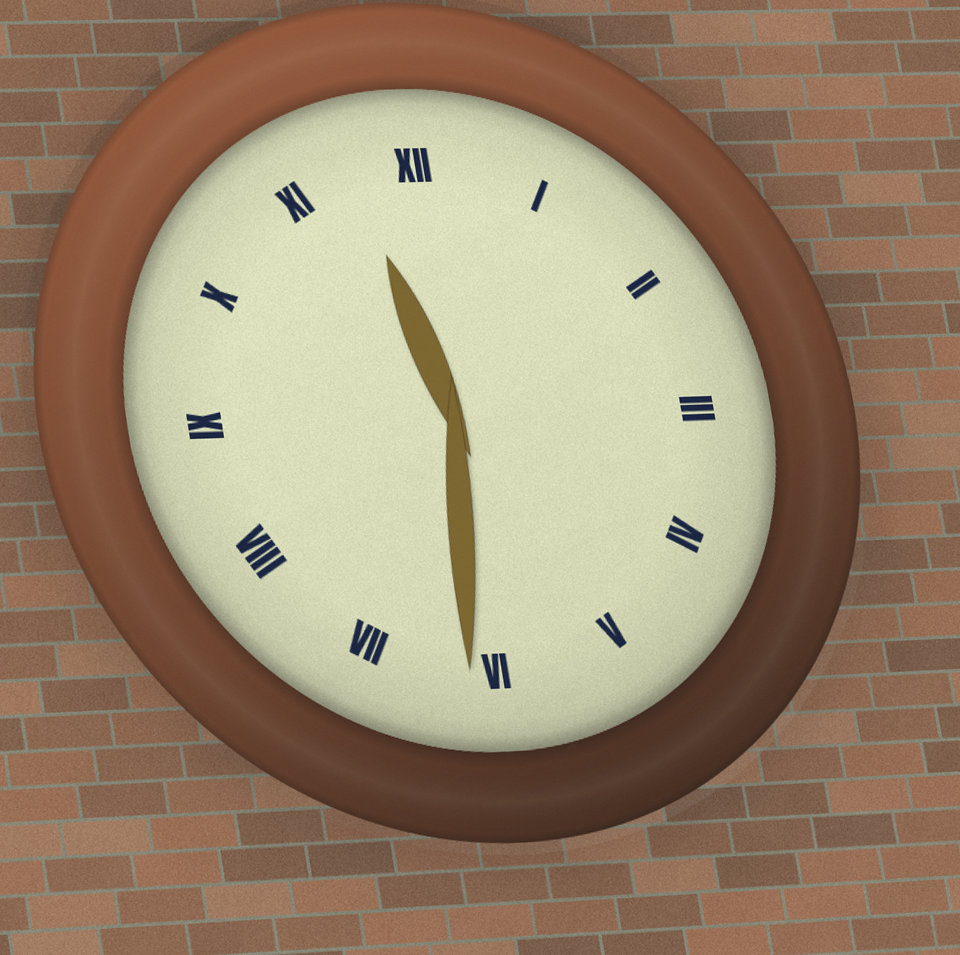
11:31
